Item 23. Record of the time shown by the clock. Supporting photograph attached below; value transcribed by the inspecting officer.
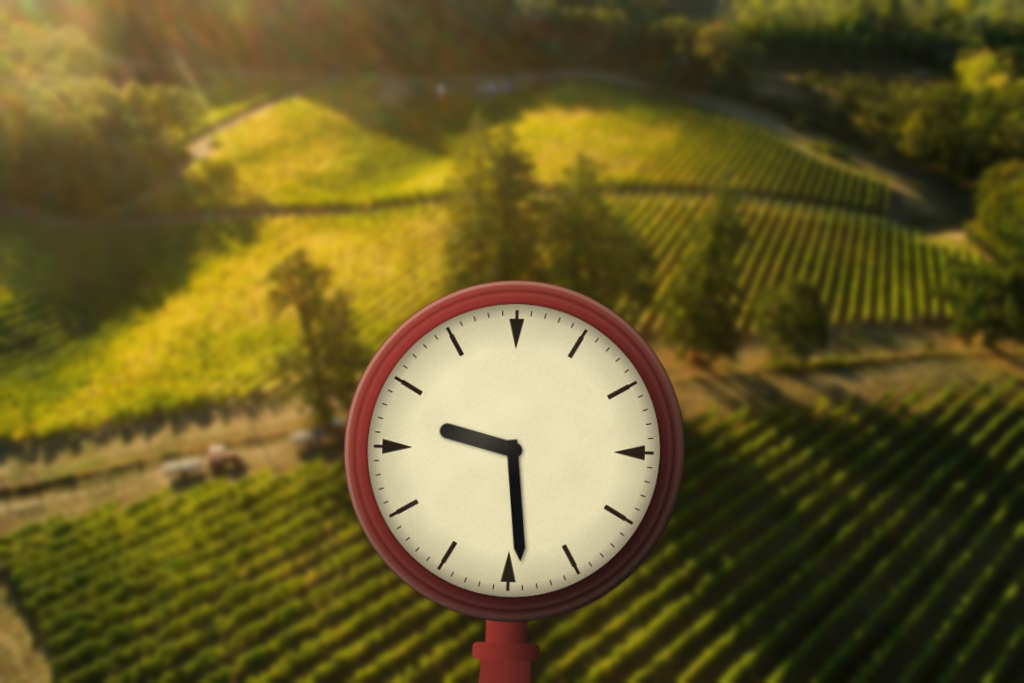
9:29
